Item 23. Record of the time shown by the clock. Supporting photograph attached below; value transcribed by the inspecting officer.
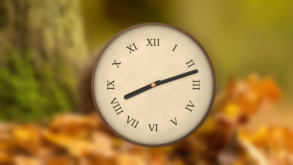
8:12
